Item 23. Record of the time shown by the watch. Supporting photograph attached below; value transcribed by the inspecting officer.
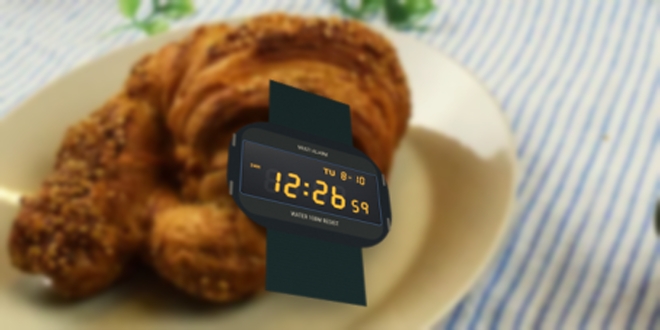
12:26:59
